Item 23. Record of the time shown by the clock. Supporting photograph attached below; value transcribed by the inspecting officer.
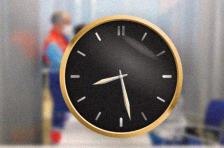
8:28
